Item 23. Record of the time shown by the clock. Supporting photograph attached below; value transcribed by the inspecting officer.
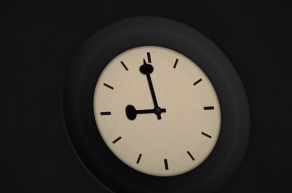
8:59
